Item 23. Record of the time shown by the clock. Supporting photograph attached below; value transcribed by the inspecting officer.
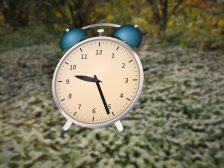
9:26
